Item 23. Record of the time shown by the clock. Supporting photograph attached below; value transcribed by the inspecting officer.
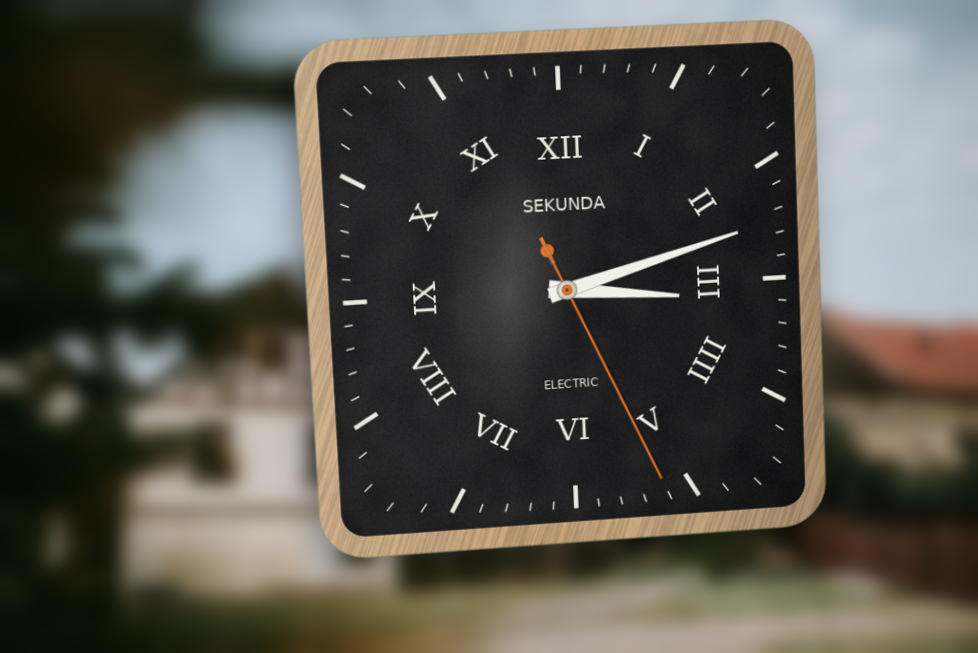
3:12:26
